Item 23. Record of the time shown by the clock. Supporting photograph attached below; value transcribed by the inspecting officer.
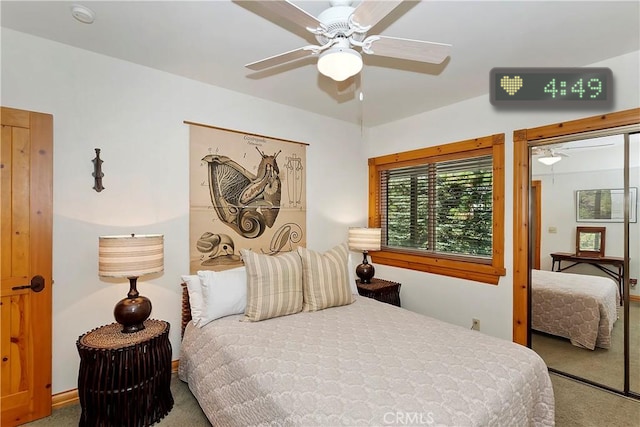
4:49
